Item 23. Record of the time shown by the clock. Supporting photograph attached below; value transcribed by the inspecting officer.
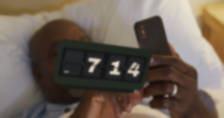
7:14
